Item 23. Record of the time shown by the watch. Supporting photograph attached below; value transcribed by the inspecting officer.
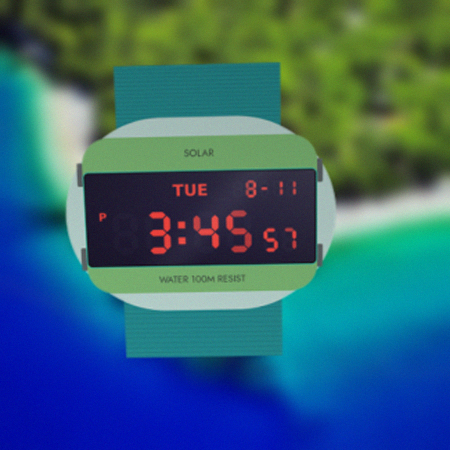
3:45:57
